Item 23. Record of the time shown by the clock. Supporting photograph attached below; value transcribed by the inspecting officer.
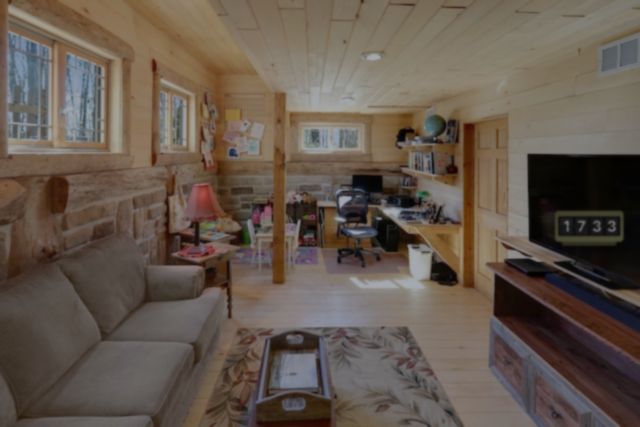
17:33
